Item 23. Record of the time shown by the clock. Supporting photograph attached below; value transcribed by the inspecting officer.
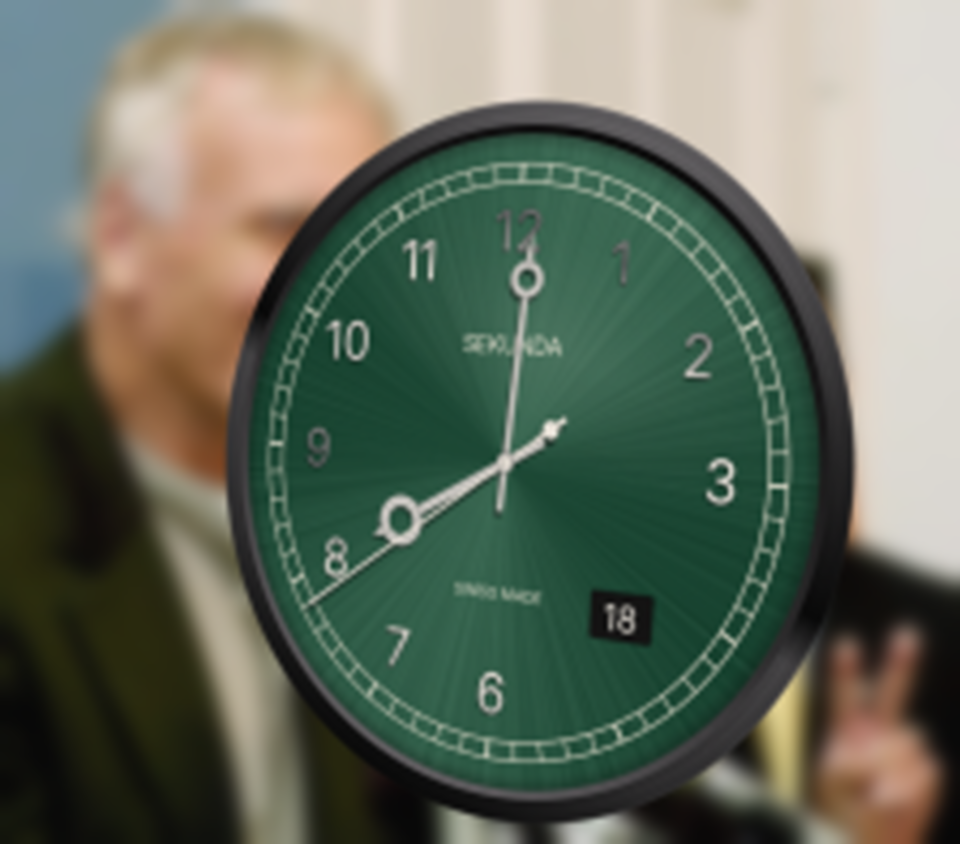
8:00:39
